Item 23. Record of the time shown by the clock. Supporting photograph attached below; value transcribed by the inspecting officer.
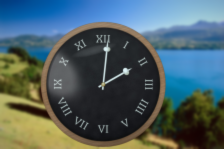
2:01
